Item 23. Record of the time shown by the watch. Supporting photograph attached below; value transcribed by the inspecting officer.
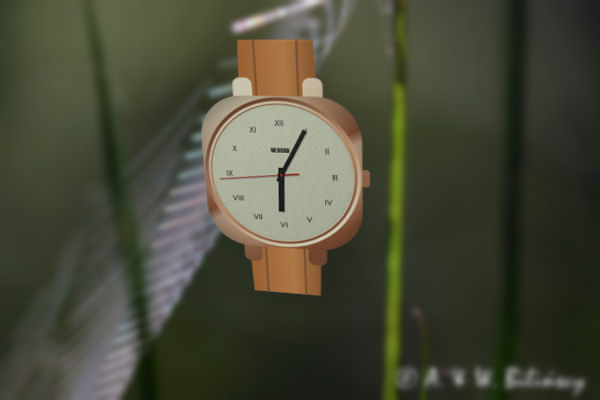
6:04:44
